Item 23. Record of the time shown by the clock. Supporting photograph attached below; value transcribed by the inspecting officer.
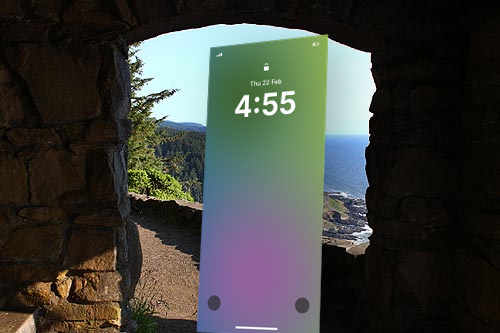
4:55
